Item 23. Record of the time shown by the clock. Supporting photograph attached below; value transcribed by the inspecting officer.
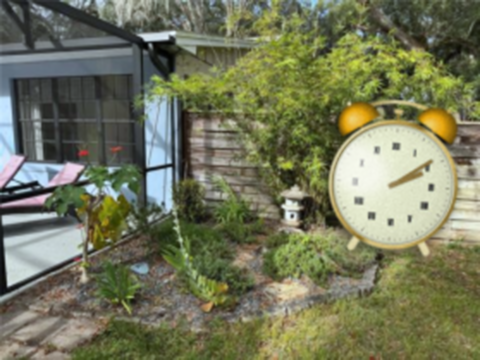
2:09
